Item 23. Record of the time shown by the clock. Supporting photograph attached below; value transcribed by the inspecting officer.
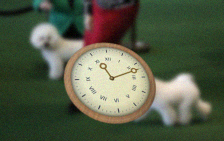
11:12
